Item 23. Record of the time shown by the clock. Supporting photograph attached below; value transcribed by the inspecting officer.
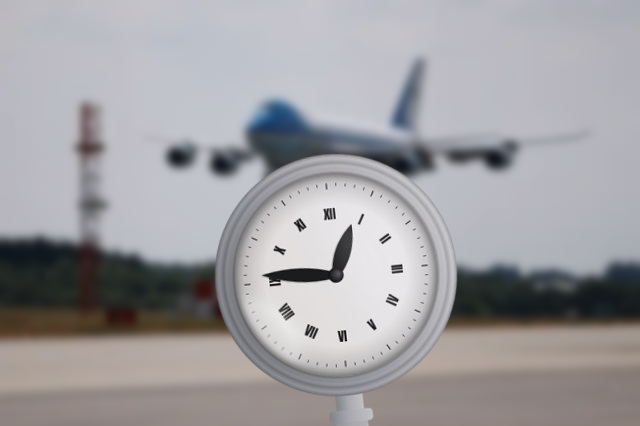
12:46
